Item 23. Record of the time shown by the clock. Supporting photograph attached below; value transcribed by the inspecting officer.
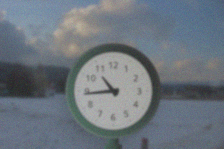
10:44
